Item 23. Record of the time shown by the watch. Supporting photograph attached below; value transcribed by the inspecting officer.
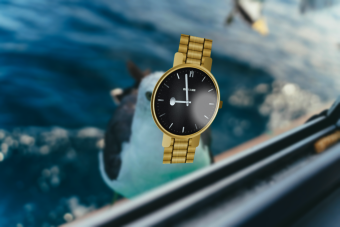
8:58
